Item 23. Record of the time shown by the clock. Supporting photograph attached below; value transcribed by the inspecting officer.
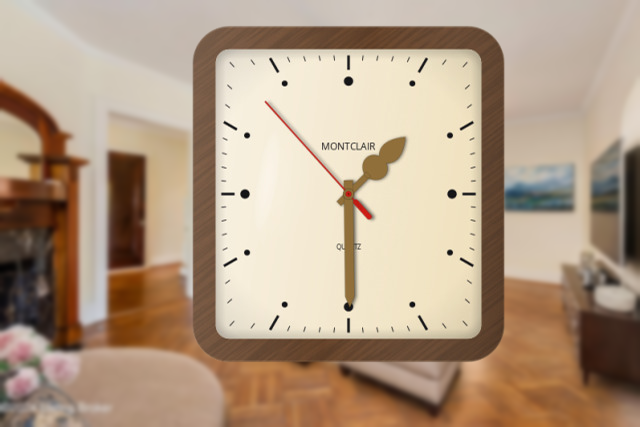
1:29:53
